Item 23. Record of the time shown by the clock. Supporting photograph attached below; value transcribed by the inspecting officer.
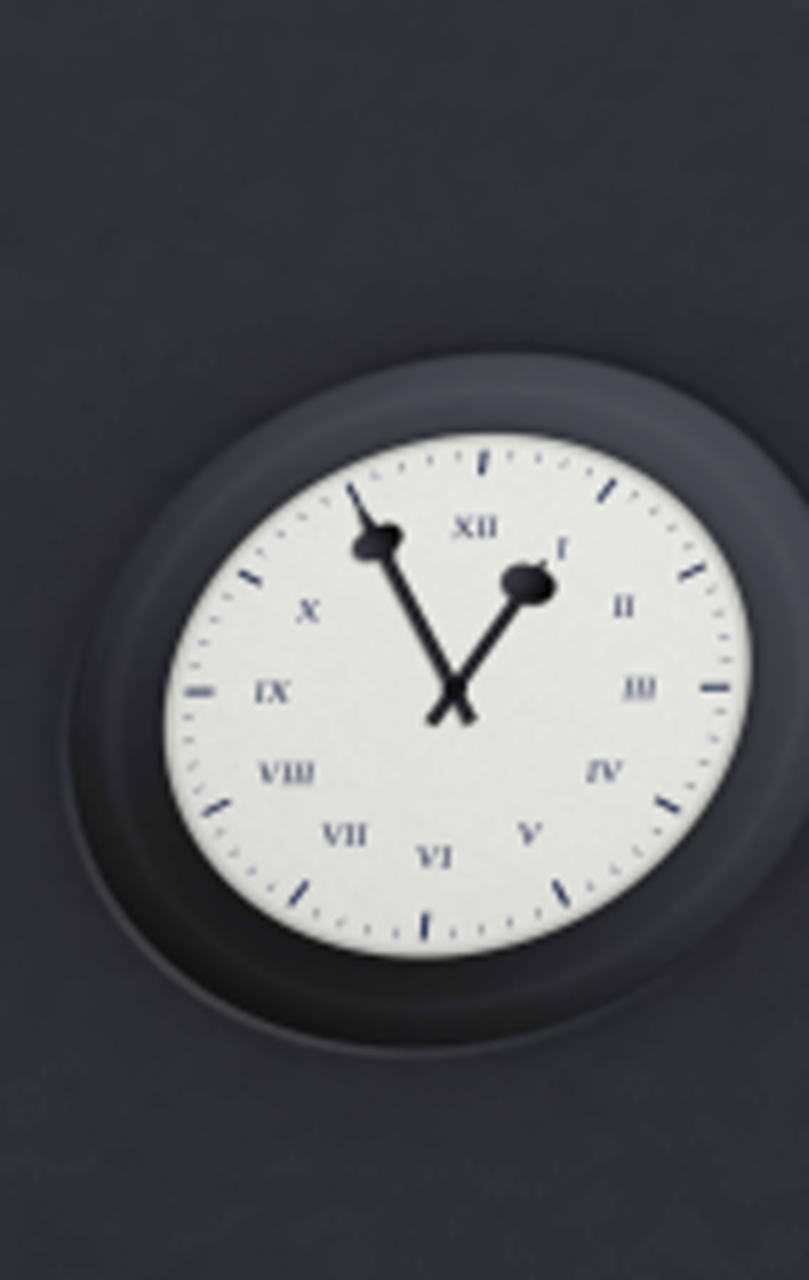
12:55
